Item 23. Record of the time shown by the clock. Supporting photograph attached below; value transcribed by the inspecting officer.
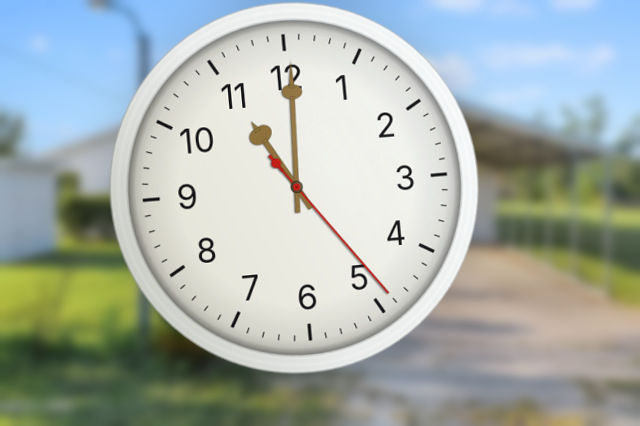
11:00:24
